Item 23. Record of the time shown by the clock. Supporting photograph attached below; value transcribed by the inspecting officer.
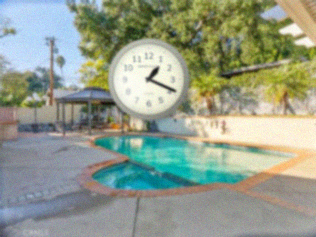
1:19
